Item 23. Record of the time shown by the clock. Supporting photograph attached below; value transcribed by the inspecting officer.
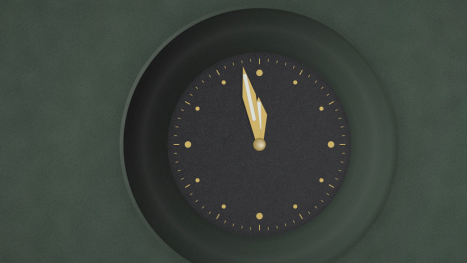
11:58
